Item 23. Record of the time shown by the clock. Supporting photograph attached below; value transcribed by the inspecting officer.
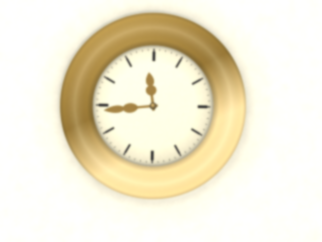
11:44
